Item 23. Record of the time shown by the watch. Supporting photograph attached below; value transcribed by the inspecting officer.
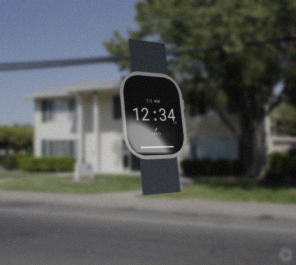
12:34
